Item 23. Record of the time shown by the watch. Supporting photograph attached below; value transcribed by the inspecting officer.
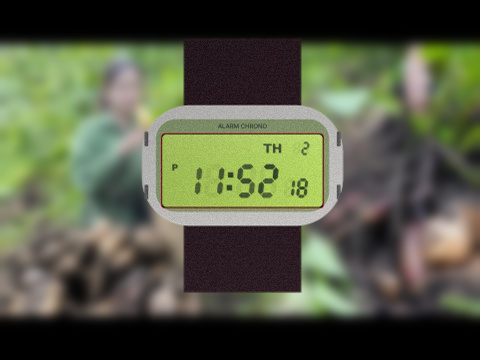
11:52:18
